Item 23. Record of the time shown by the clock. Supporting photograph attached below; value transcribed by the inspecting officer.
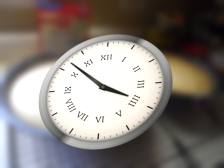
3:52
